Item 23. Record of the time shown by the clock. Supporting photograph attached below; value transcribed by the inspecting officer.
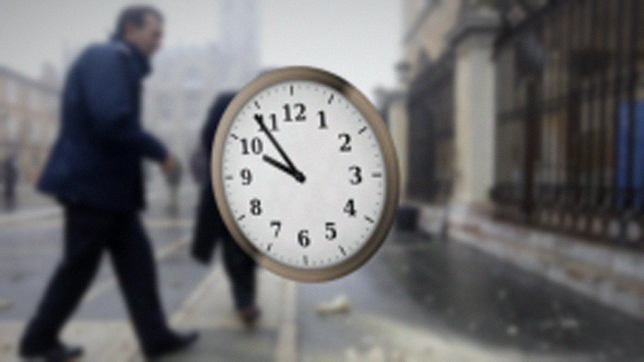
9:54
